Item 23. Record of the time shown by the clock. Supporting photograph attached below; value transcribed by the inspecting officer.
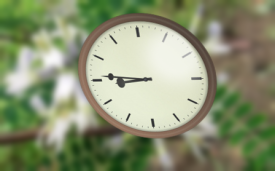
8:46
